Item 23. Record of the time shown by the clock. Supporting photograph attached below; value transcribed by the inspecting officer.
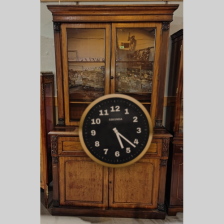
5:22
